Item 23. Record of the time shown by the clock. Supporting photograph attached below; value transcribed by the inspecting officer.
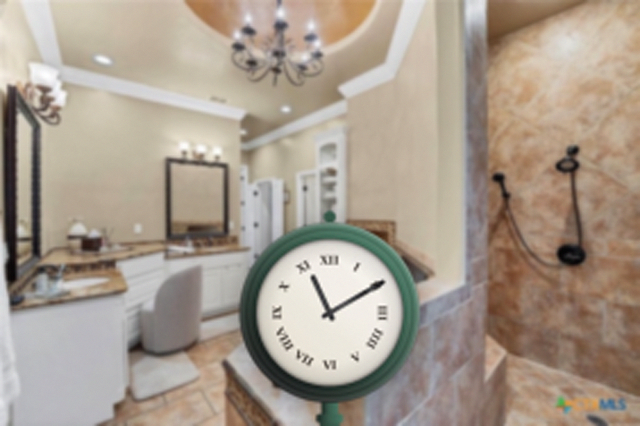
11:10
